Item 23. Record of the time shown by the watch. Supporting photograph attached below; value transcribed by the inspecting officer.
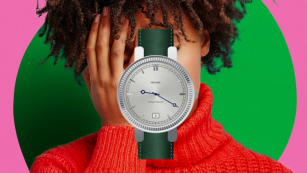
9:20
